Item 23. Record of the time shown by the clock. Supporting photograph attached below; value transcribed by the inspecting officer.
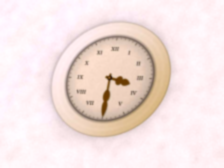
3:30
